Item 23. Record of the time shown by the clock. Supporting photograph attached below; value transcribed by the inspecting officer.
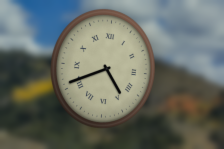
4:41
